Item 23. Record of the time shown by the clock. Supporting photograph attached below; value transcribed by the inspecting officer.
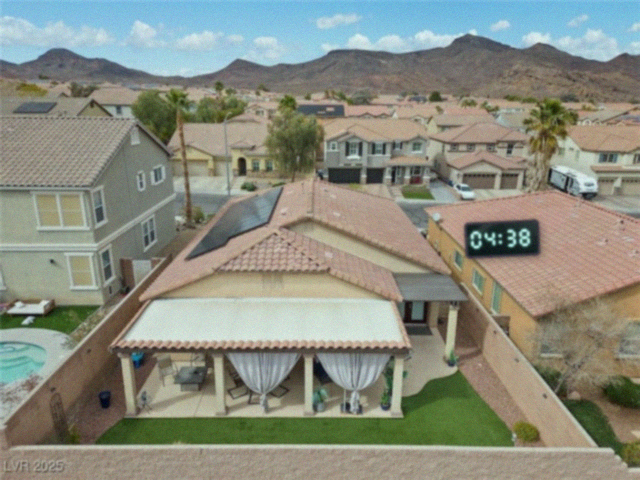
4:38
